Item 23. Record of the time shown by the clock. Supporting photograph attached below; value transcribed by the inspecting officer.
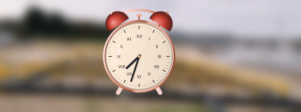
7:33
